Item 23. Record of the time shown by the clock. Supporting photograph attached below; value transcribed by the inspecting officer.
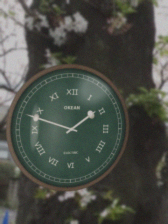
1:48
